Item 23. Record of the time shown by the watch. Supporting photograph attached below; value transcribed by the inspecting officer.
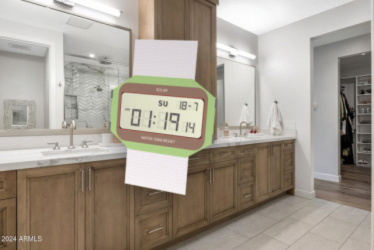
1:19:14
